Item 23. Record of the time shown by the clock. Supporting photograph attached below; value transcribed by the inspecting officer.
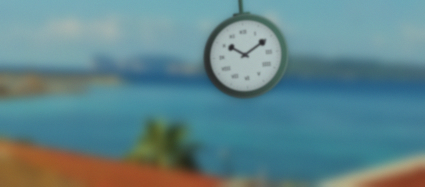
10:10
